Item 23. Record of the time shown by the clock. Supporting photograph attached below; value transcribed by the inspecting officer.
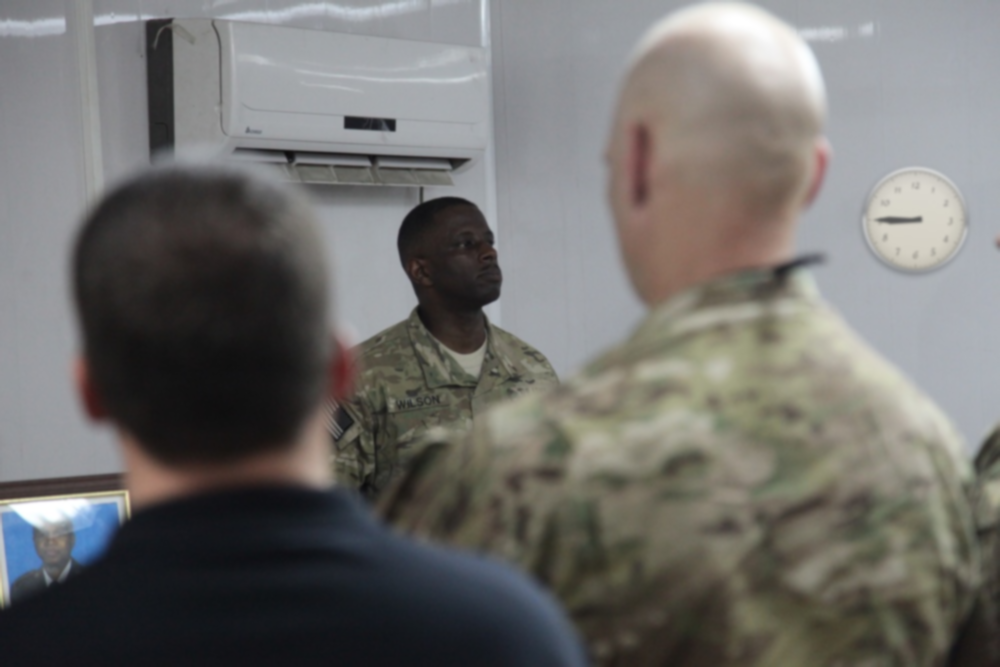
8:45
